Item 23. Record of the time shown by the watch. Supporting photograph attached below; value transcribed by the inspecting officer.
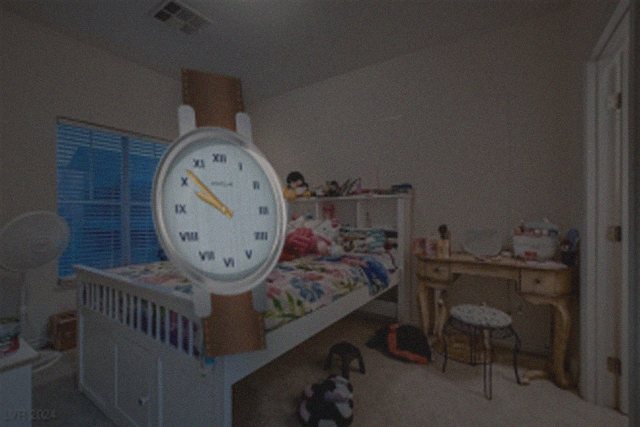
9:52
